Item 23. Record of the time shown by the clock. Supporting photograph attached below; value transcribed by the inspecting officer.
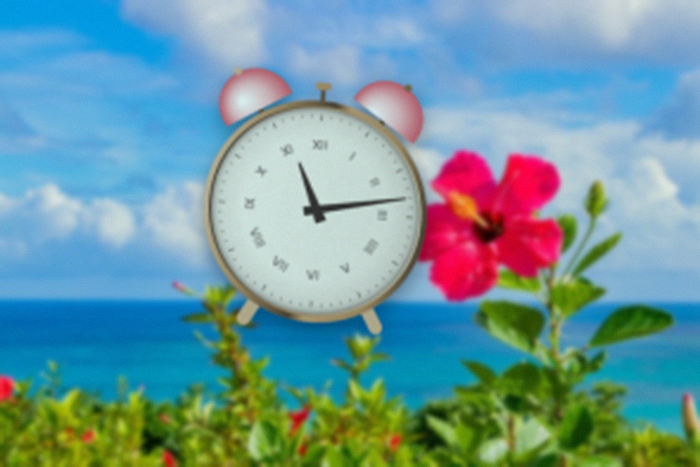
11:13
